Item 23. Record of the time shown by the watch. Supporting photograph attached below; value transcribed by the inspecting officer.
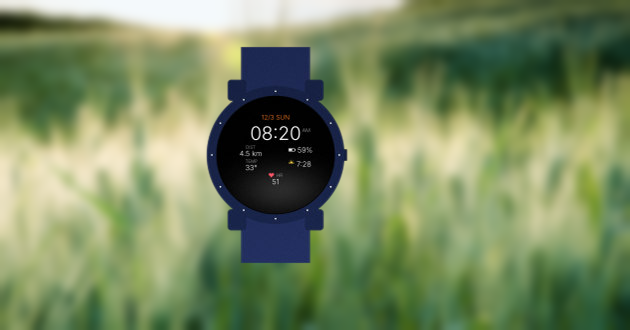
8:20
